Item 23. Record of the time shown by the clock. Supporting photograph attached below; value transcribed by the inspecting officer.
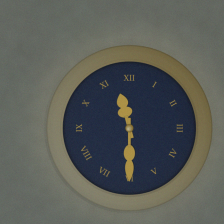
11:30
